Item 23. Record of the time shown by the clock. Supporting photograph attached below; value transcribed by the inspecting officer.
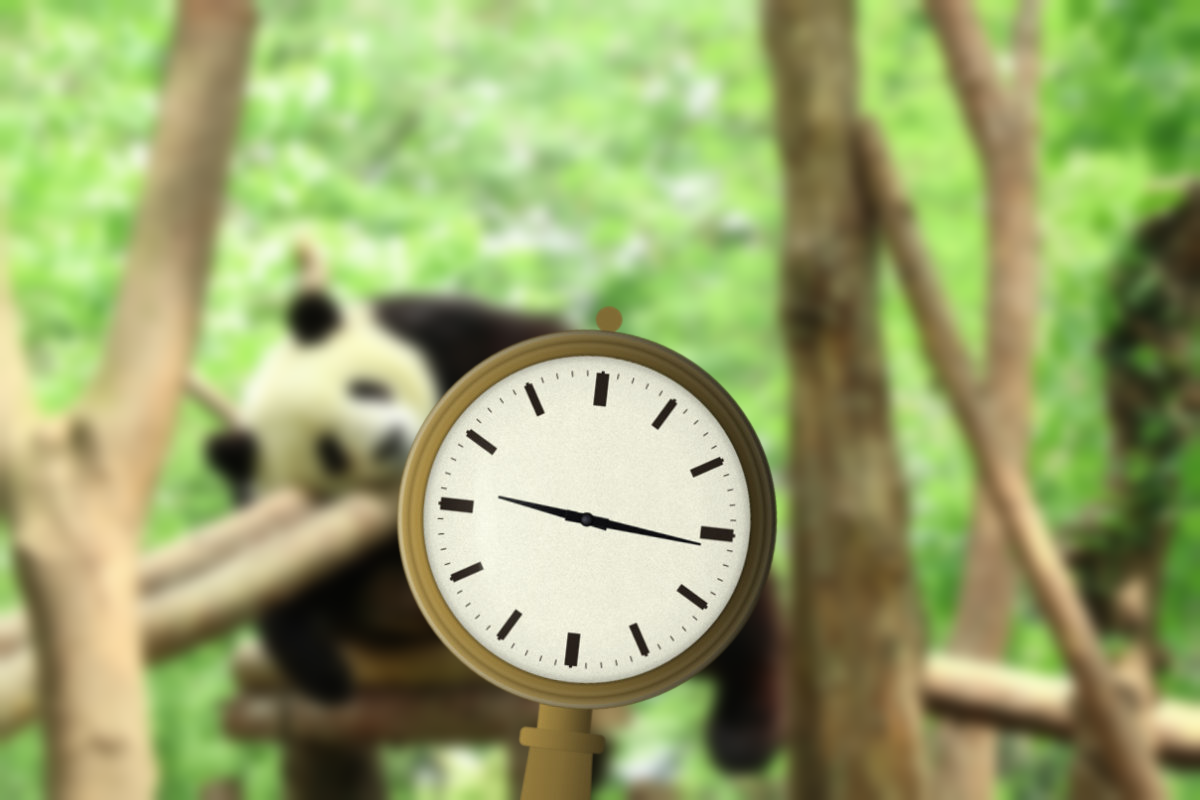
9:16
